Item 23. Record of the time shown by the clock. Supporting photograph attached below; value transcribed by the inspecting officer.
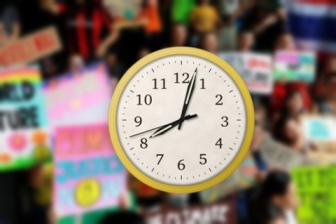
8:02:42
